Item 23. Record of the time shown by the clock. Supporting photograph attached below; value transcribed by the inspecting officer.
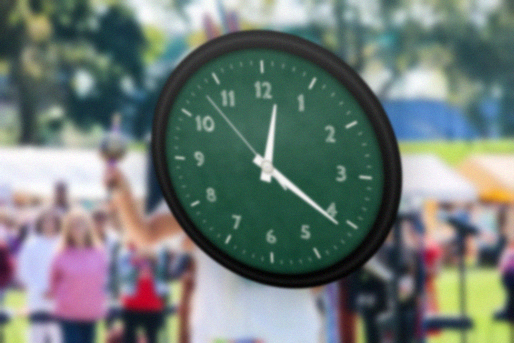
12:20:53
